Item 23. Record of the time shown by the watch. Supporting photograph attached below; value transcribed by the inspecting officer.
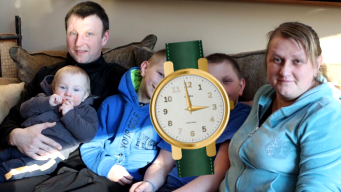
2:59
